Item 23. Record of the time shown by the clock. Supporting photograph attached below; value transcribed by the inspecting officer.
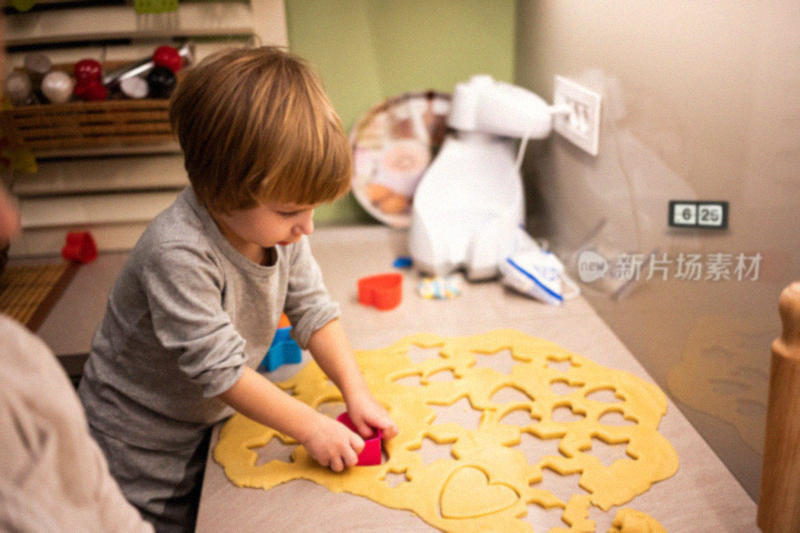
6:25
